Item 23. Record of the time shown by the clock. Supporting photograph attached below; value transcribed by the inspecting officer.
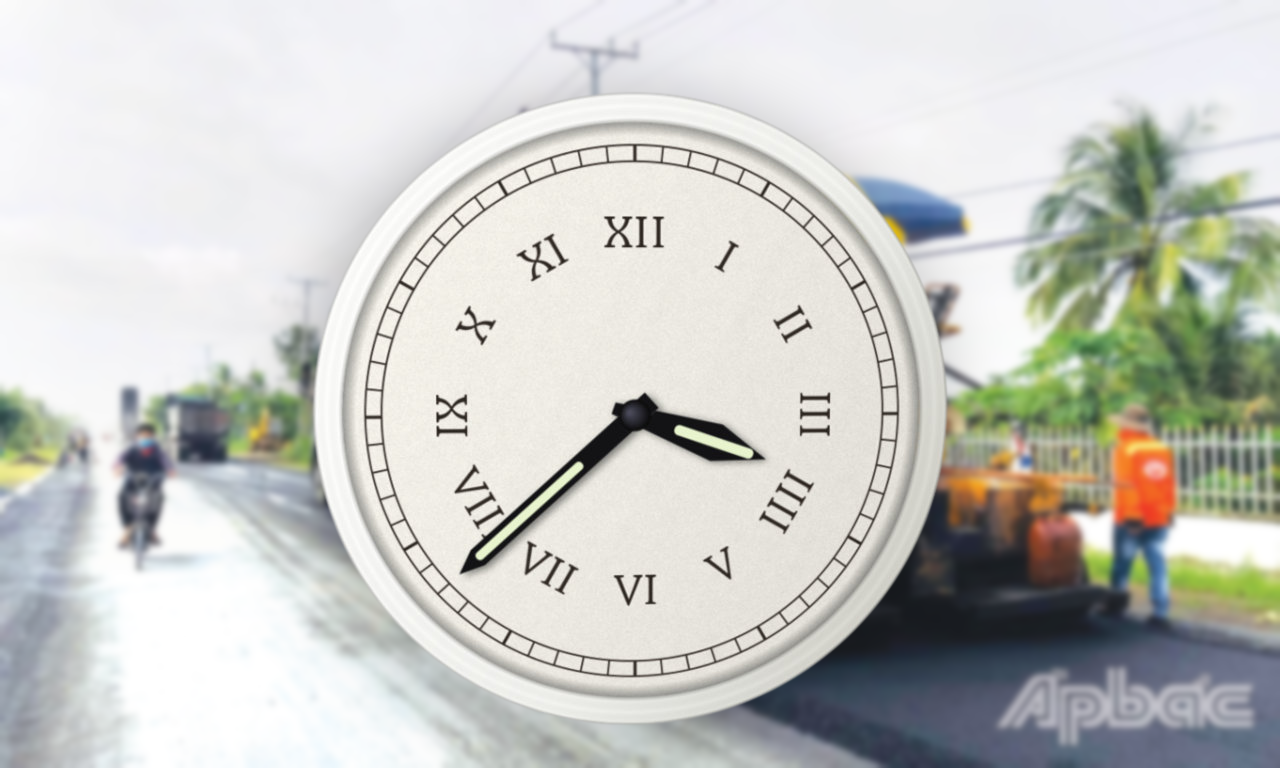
3:38
